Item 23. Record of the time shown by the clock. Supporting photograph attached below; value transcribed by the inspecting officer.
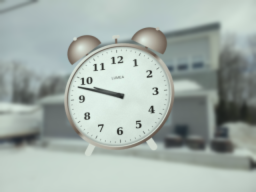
9:48
